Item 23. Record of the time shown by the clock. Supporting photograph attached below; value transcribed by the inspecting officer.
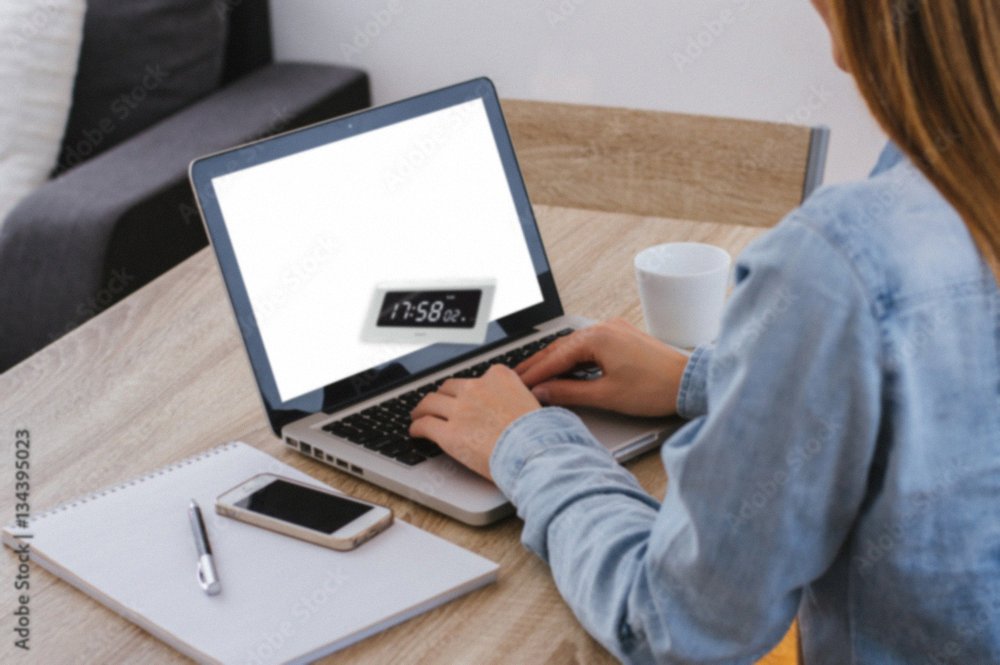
17:58
